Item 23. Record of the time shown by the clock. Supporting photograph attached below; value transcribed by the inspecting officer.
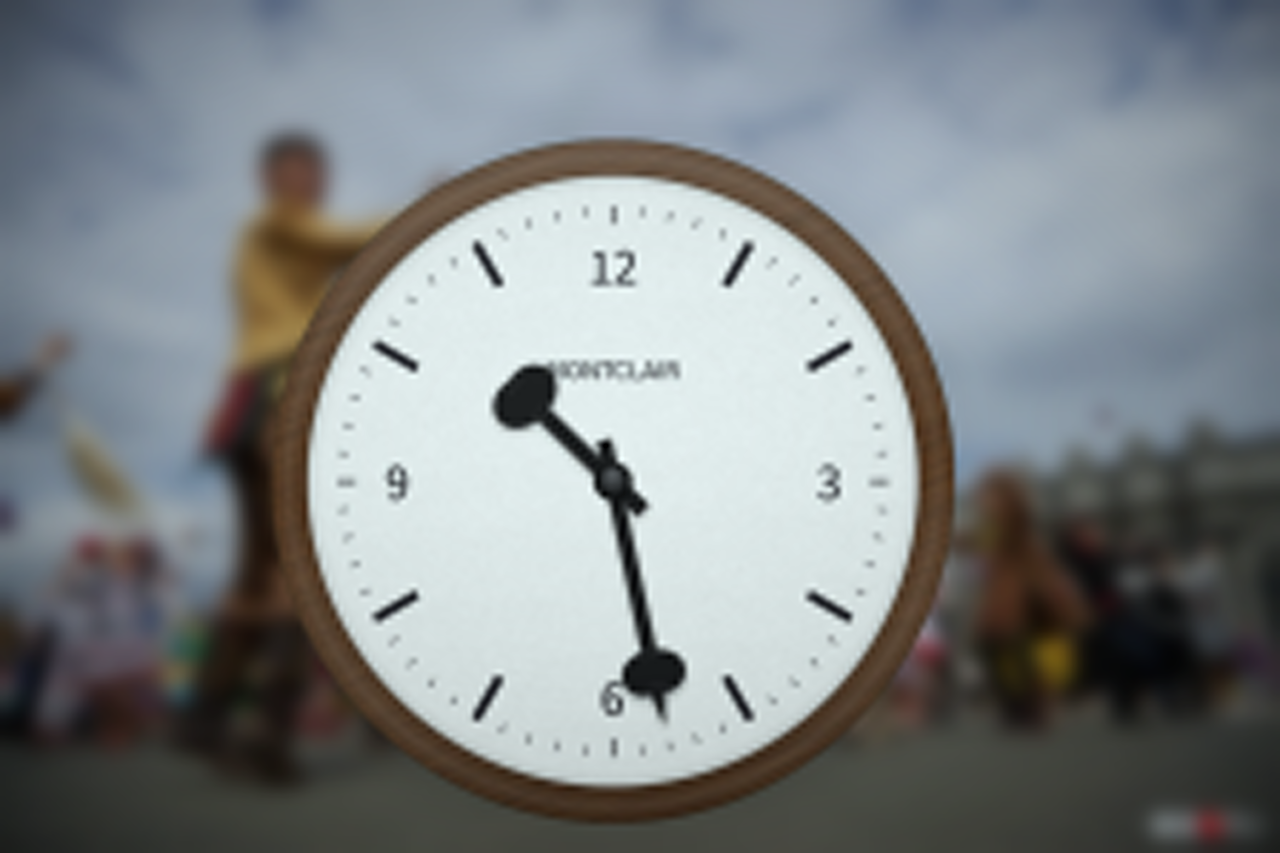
10:28
